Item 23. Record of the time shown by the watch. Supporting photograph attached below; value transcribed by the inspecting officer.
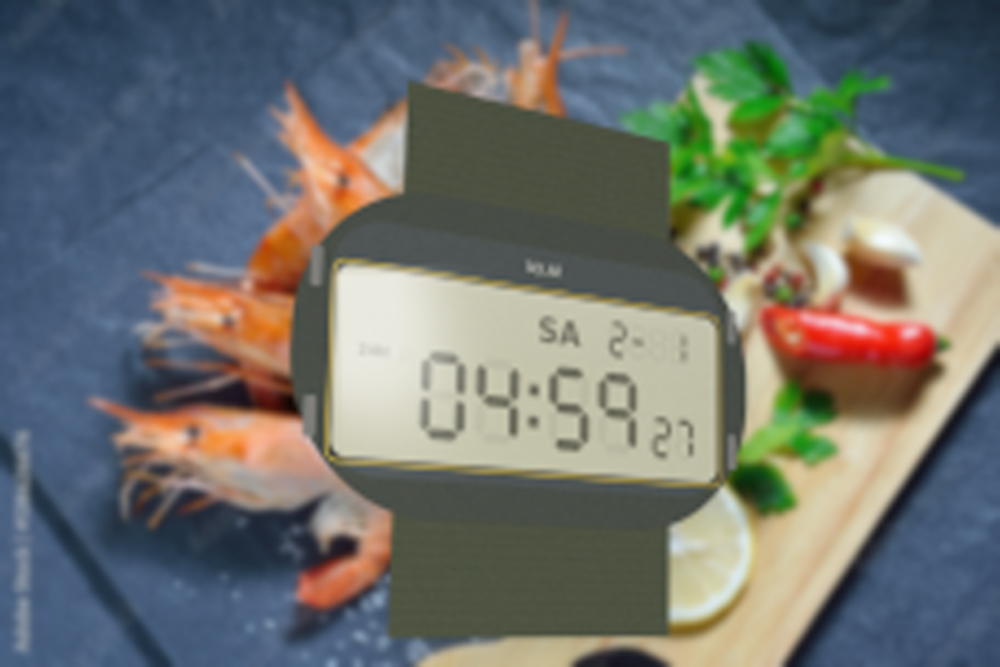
4:59:27
